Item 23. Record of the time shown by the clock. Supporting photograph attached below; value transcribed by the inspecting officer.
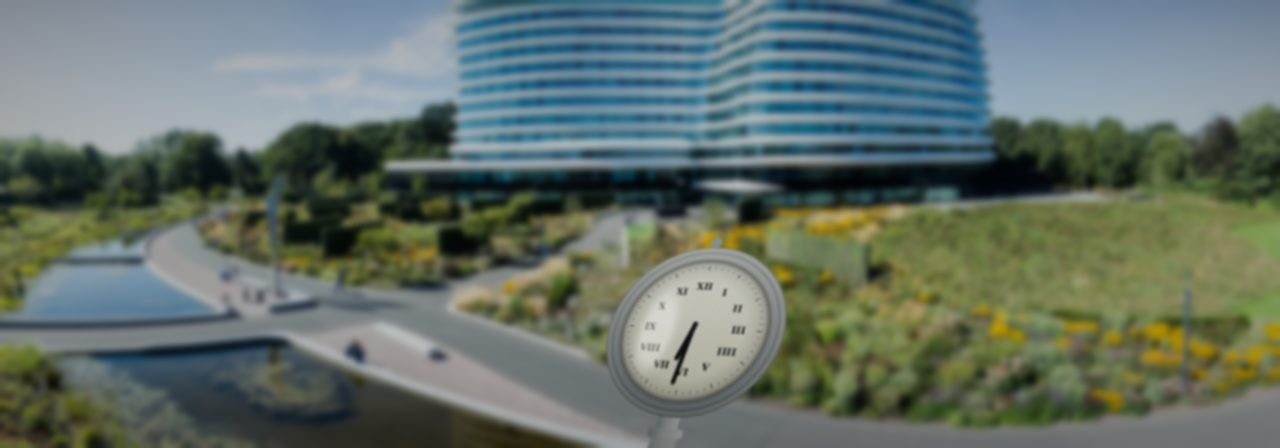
6:31
